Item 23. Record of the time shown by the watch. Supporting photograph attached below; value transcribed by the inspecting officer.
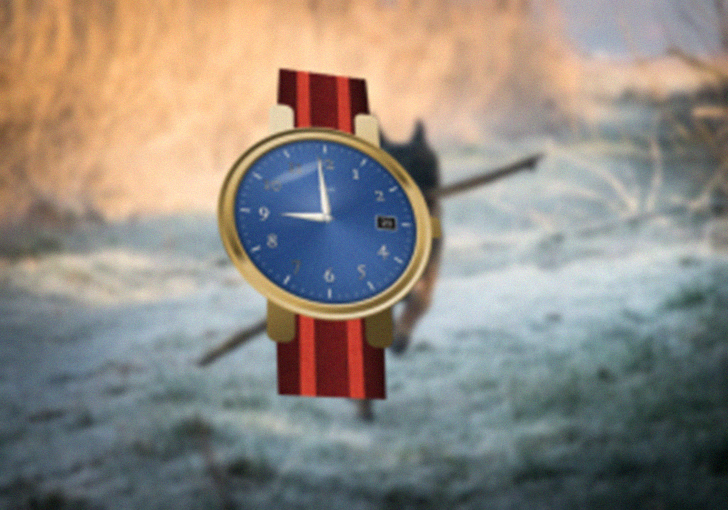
8:59
